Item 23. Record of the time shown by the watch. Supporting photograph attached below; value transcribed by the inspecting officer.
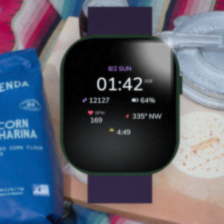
1:42
